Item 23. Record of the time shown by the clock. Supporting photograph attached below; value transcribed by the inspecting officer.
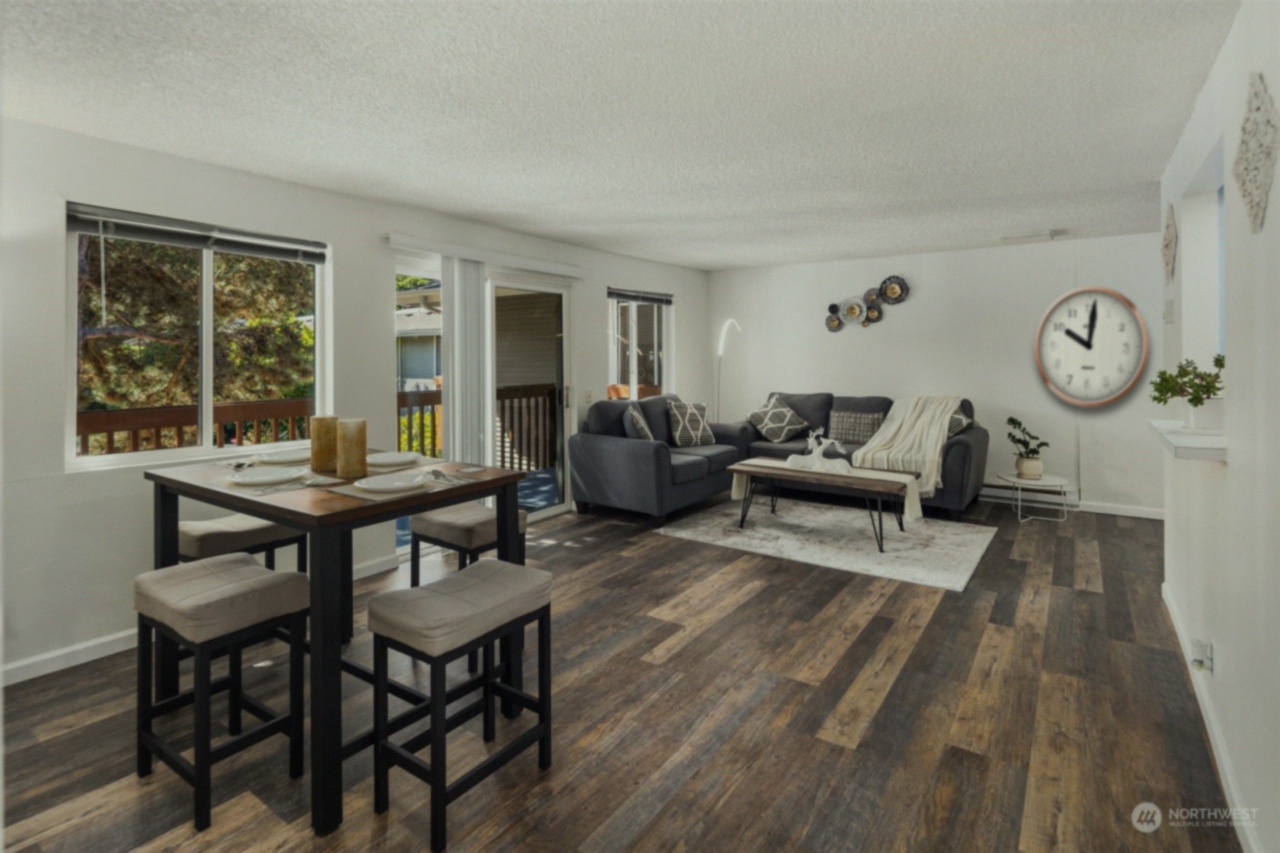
10:01
